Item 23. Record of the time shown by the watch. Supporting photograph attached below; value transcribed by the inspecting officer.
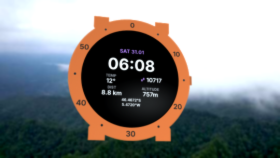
6:08
